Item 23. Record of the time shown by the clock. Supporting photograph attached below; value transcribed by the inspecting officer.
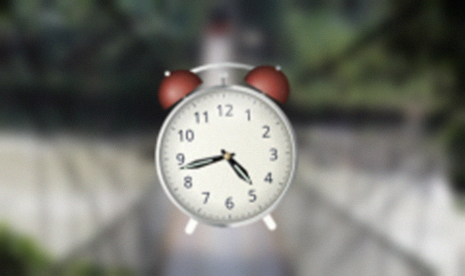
4:43
